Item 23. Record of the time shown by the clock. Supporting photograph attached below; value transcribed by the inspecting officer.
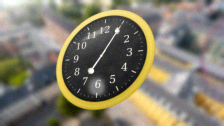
7:05
